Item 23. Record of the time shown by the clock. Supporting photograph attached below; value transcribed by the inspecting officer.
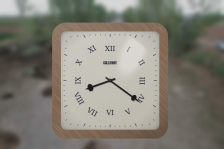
8:21
